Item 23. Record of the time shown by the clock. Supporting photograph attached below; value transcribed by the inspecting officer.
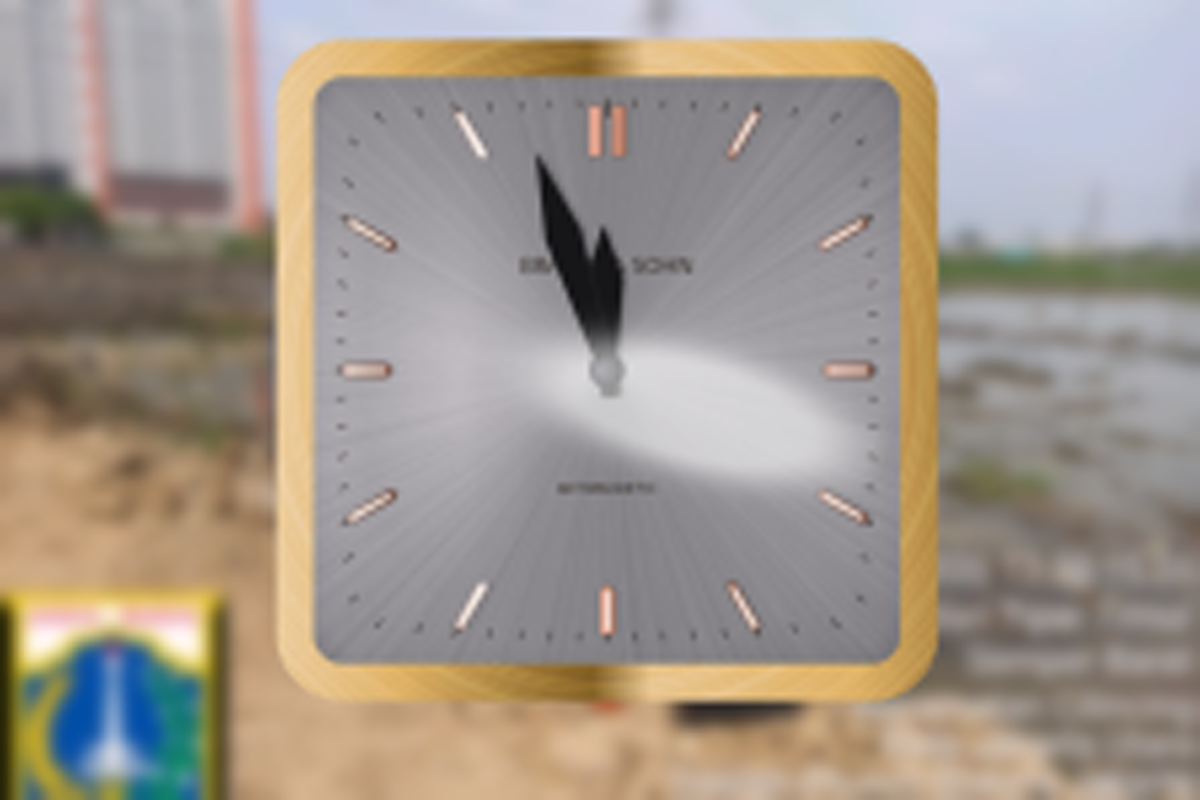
11:57
